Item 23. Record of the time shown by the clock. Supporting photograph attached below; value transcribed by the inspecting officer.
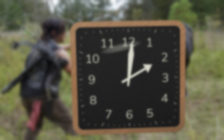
2:01
